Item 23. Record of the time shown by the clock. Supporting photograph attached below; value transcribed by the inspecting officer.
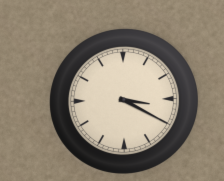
3:20
